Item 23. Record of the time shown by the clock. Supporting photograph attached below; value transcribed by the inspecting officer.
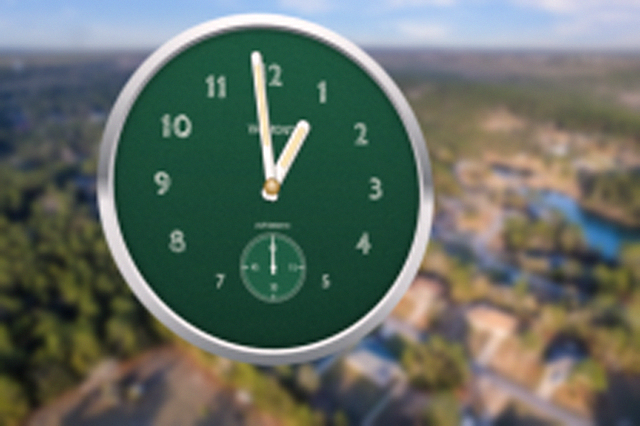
12:59
